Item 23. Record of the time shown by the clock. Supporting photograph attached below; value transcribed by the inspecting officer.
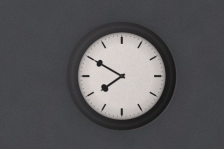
7:50
